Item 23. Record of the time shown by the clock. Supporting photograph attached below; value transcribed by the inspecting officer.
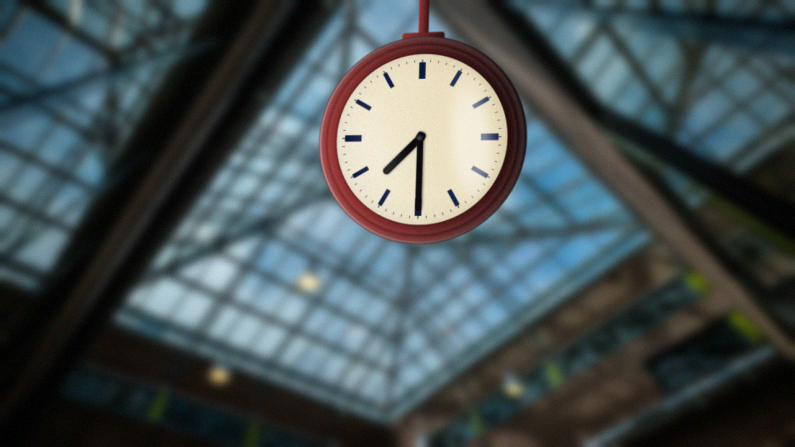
7:30
